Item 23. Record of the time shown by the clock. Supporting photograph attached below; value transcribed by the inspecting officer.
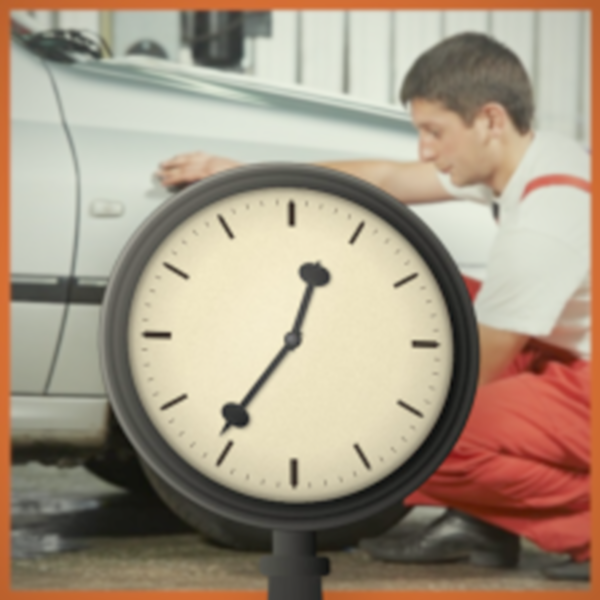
12:36
